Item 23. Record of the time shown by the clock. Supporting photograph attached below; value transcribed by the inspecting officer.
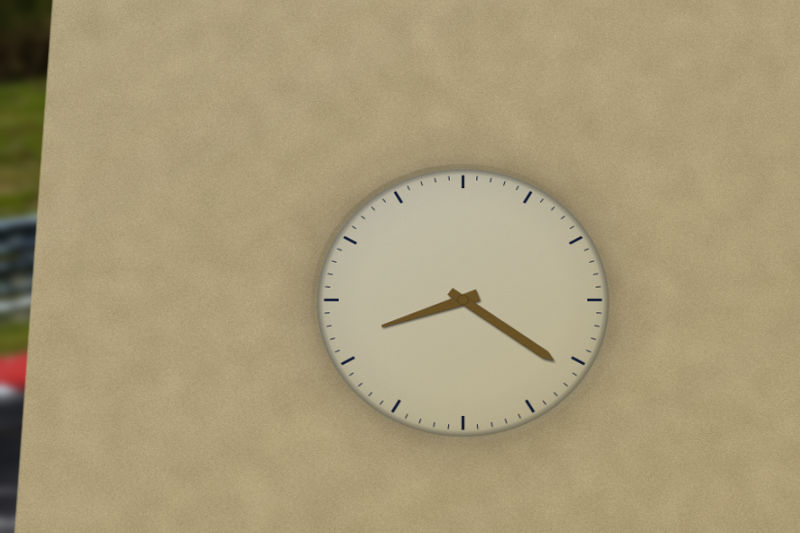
8:21
